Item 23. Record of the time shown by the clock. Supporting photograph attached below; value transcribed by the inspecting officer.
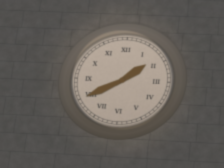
1:40
